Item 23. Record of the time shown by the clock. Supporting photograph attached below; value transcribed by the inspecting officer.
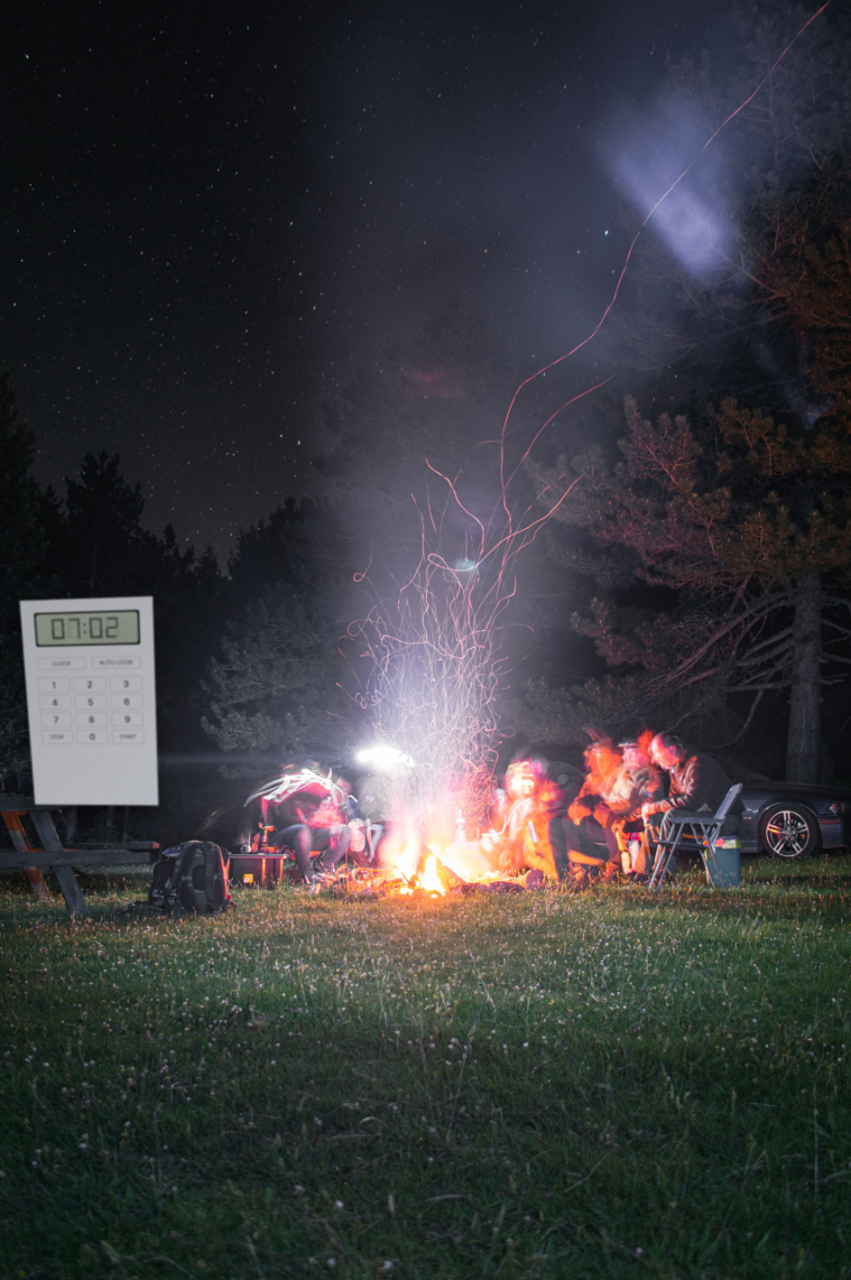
7:02
